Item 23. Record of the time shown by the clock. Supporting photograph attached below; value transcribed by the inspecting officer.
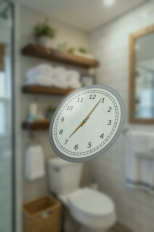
7:04
